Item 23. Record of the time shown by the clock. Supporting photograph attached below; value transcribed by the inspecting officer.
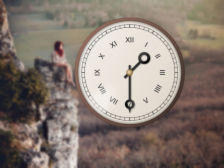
1:30
